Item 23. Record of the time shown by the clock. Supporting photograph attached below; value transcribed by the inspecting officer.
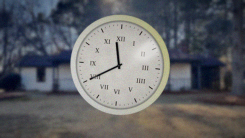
11:40
